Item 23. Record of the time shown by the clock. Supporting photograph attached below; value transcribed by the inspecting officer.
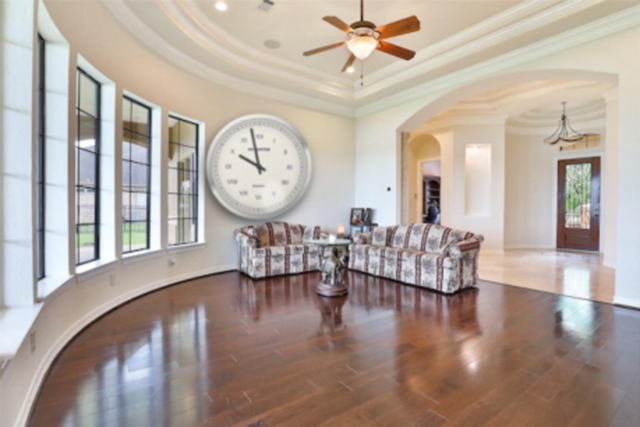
9:58
